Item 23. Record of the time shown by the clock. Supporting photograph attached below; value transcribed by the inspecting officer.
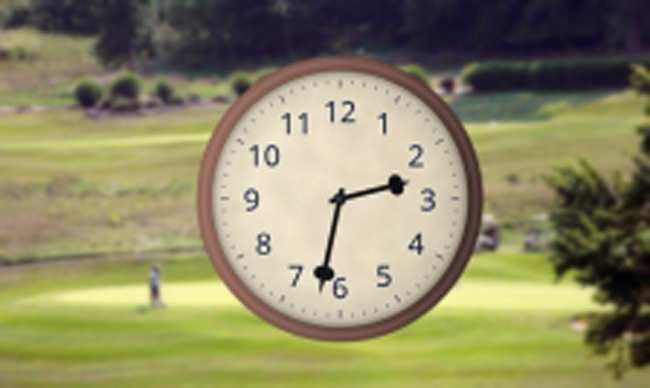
2:32
